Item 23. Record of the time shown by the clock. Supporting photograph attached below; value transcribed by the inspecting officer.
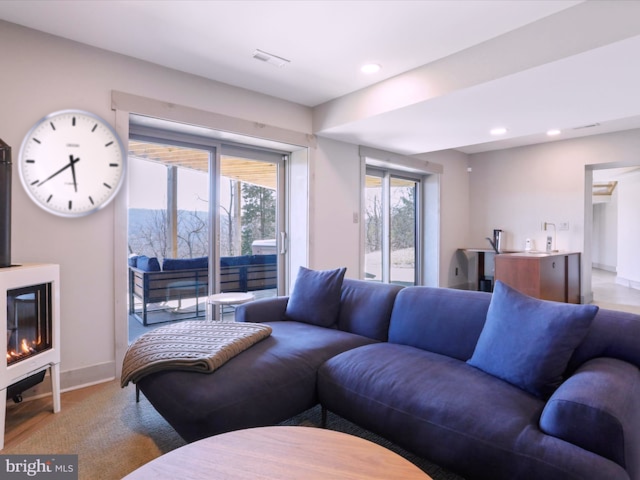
5:39
